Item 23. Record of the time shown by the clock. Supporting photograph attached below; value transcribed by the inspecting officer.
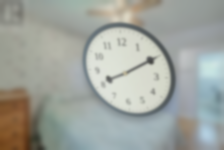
8:10
